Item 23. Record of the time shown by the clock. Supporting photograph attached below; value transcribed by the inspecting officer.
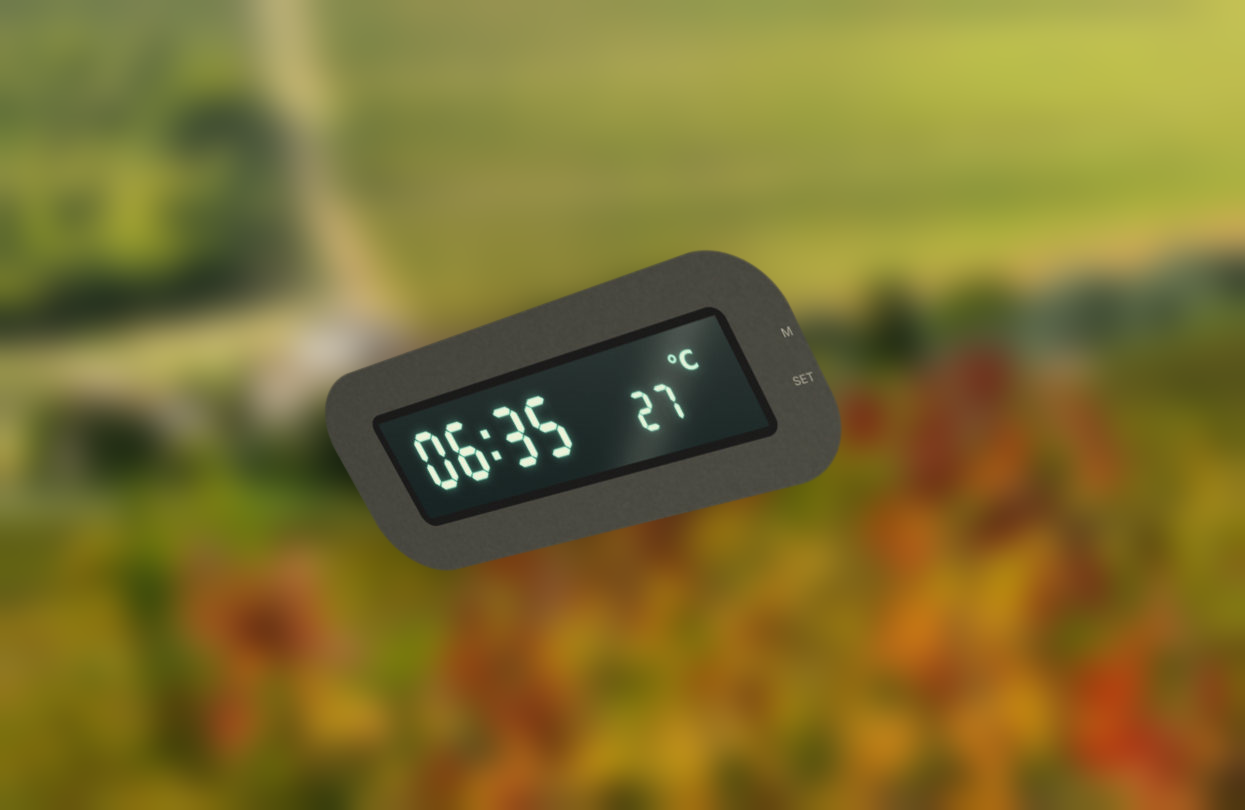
6:35
